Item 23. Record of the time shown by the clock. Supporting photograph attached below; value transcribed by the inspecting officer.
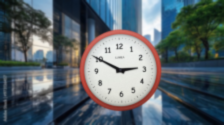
2:50
